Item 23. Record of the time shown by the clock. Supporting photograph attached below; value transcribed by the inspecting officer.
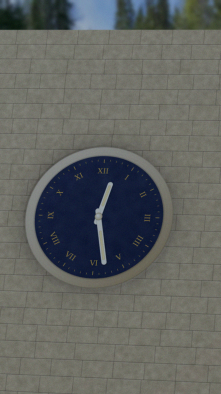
12:28
